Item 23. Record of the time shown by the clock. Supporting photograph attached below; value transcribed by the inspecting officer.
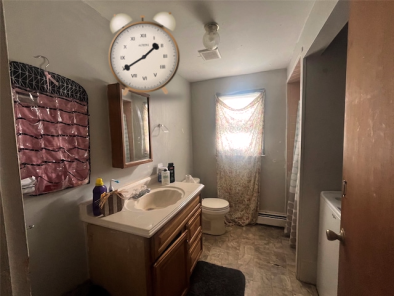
1:40
